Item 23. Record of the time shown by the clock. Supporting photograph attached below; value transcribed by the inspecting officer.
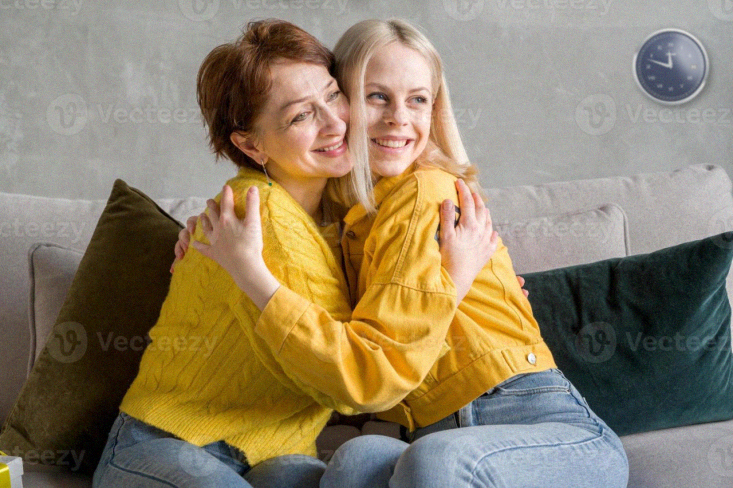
11:48
